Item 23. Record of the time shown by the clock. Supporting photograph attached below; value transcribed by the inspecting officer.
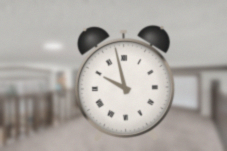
9:58
